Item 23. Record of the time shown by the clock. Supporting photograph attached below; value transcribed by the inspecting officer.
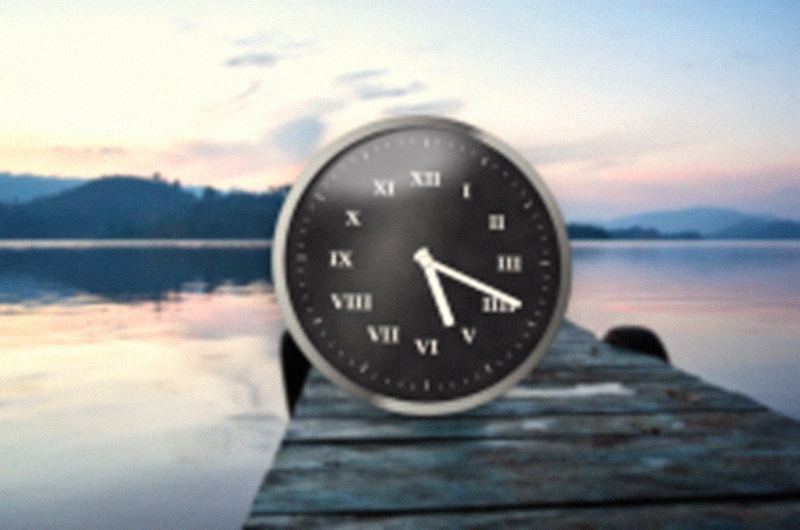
5:19
